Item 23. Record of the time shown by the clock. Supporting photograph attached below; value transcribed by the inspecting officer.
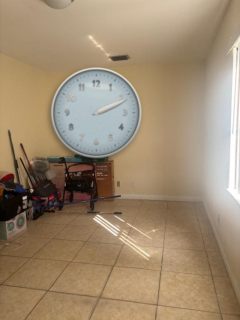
2:11
